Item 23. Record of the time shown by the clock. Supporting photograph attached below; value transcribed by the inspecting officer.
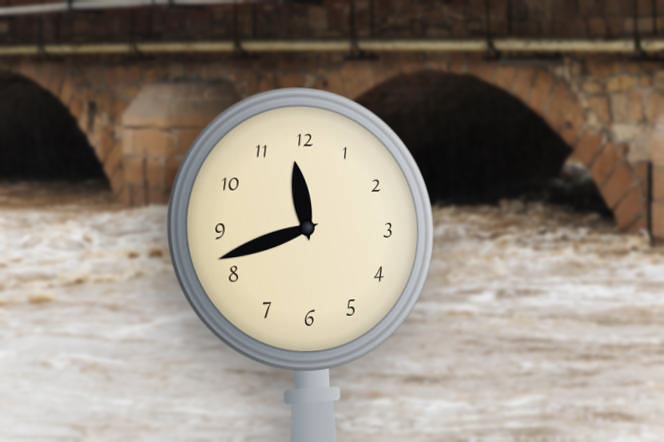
11:42
